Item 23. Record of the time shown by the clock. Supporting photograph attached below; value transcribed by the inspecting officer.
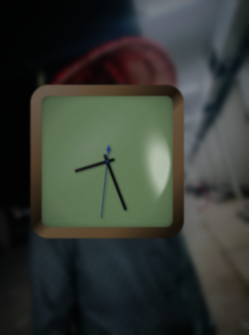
8:26:31
